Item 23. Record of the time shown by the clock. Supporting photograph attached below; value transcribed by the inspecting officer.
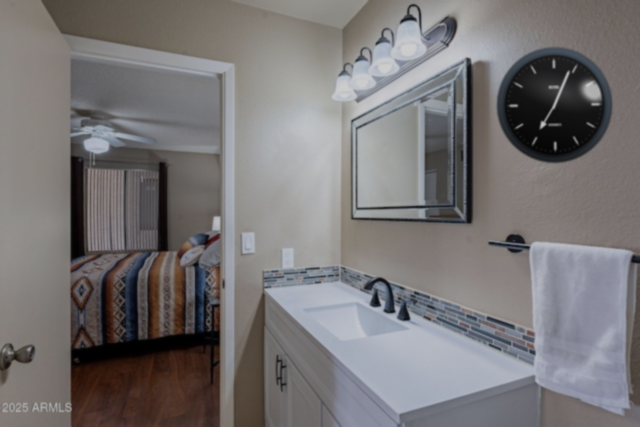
7:04
